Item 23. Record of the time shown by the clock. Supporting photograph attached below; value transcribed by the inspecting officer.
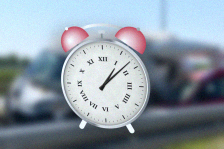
1:08
